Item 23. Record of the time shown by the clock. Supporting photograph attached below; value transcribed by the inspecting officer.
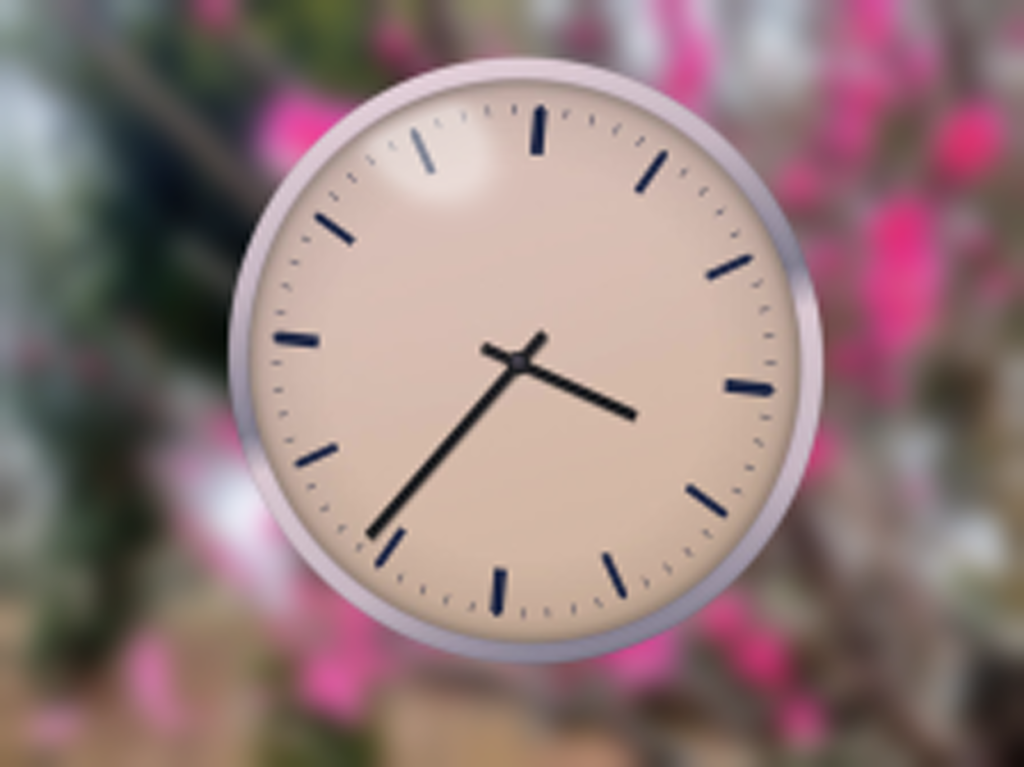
3:36
